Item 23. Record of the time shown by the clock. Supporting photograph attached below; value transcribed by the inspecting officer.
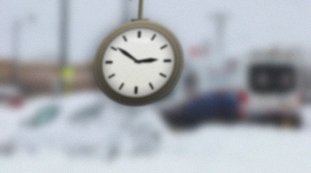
2:51
